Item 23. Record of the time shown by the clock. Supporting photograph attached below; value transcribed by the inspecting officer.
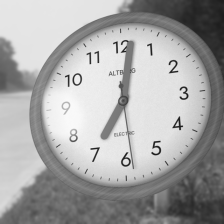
7:01:29
